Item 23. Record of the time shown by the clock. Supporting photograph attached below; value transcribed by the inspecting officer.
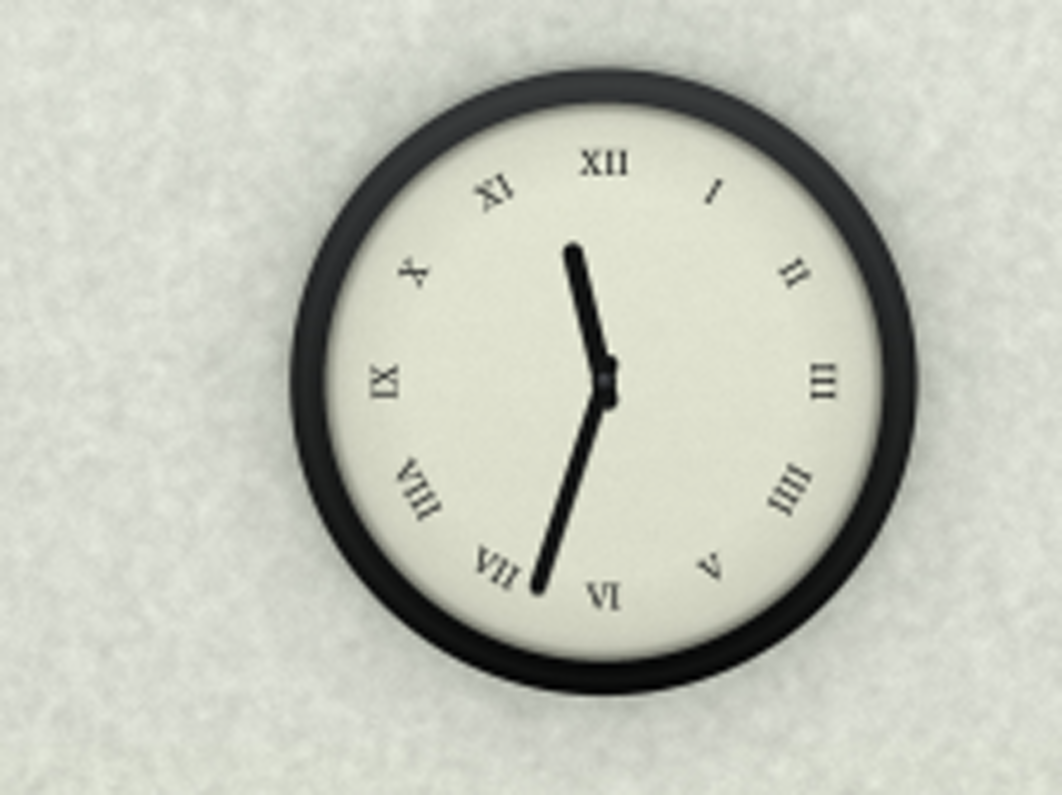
11:33
